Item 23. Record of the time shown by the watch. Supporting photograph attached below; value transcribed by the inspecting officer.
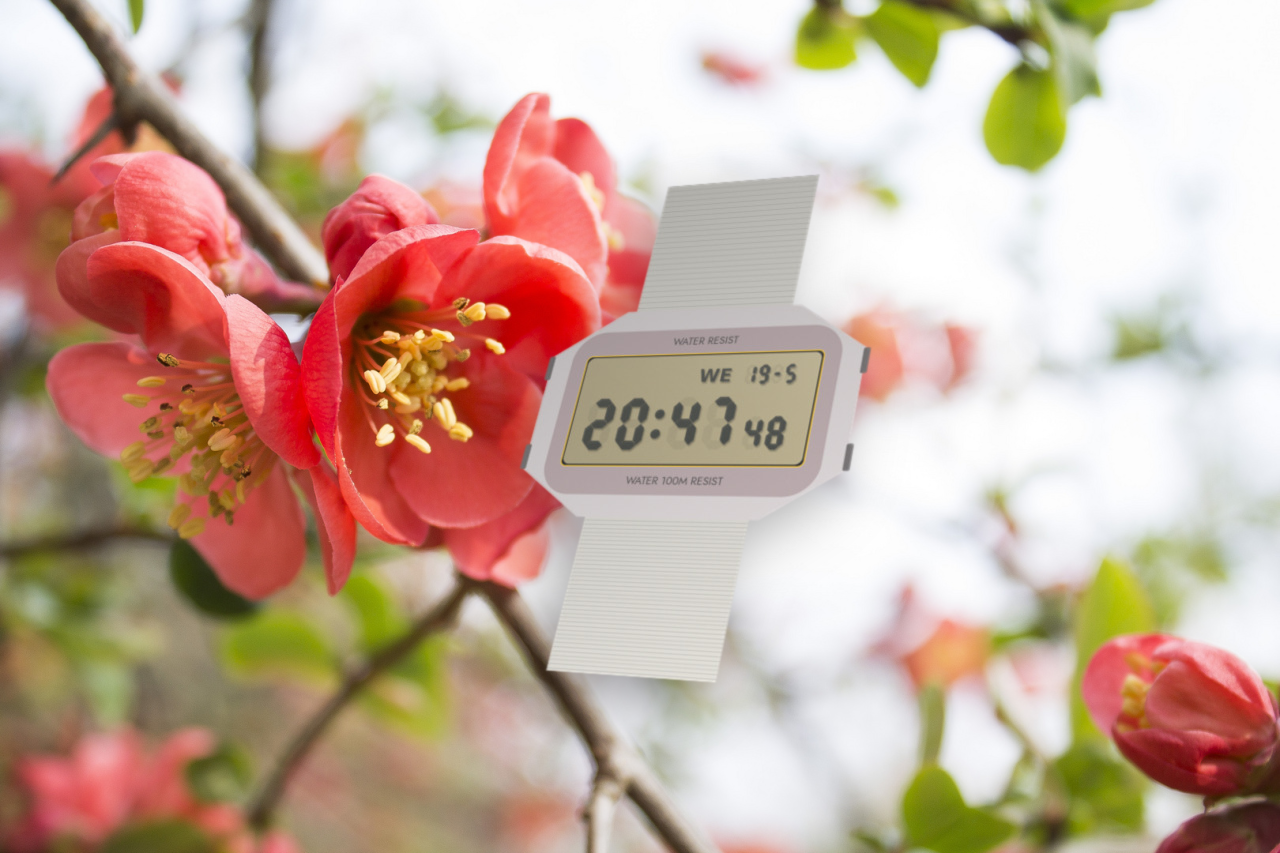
20:47:48
